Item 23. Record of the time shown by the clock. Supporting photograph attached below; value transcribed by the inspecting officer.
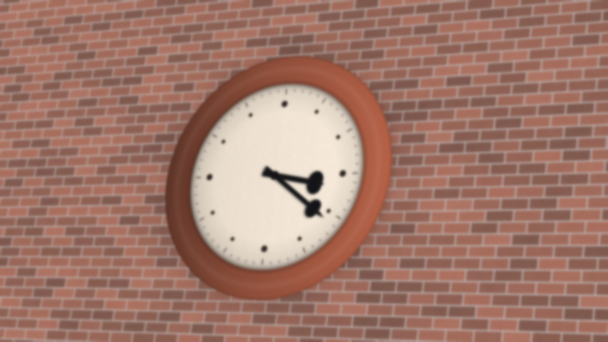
3:21
